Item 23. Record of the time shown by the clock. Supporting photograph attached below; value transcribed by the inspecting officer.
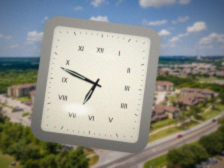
6:48
